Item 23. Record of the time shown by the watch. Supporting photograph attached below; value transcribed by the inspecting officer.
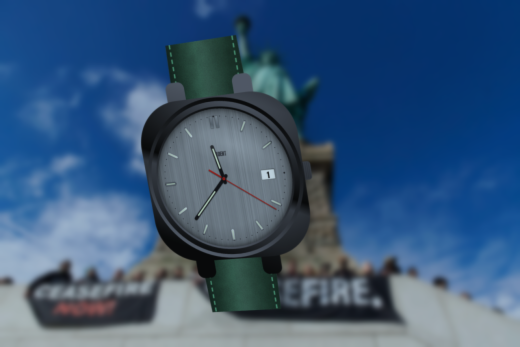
11:37:21
